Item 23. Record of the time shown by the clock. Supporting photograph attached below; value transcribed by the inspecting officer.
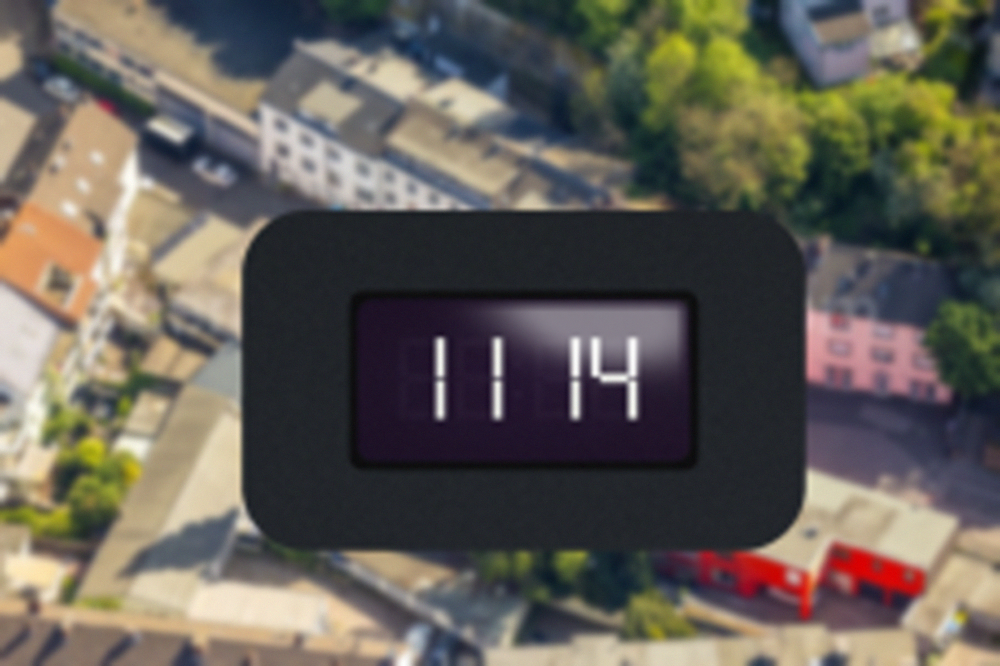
11:14
